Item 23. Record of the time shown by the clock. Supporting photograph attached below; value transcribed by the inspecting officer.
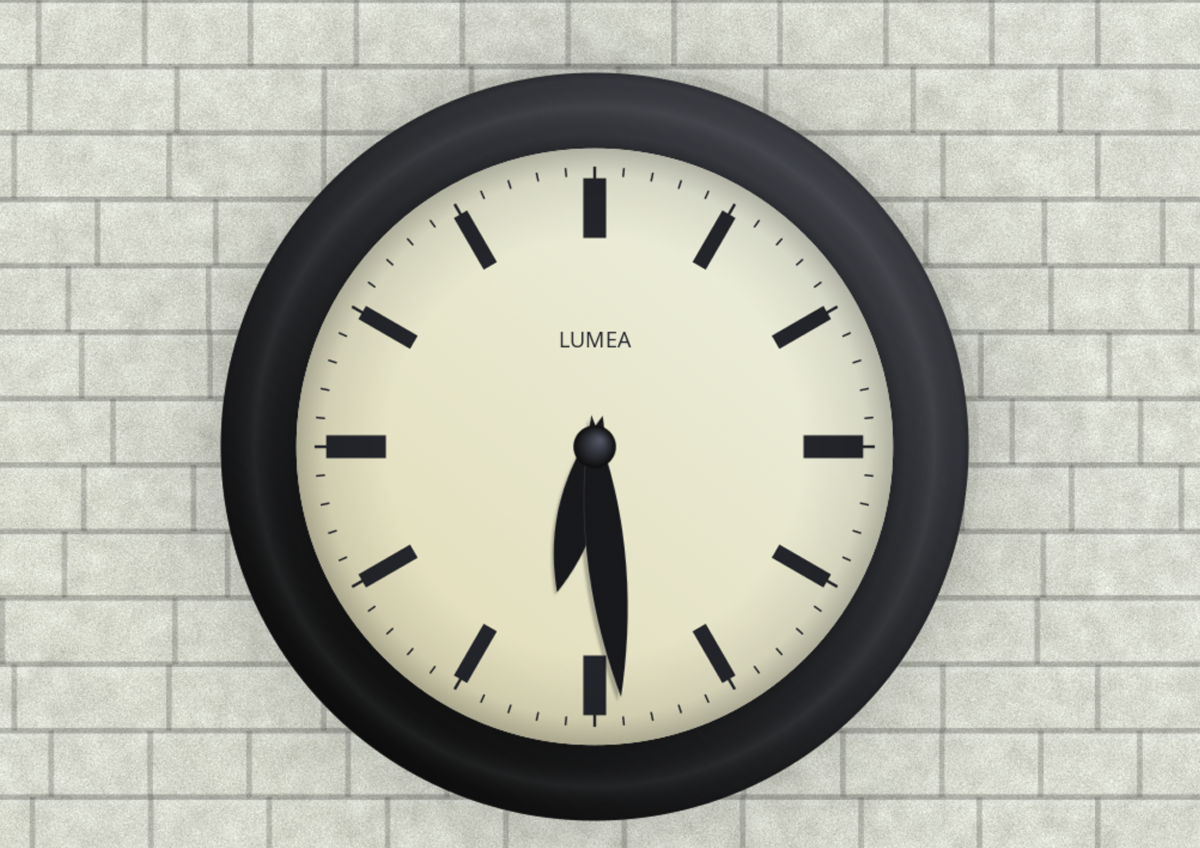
6:29
